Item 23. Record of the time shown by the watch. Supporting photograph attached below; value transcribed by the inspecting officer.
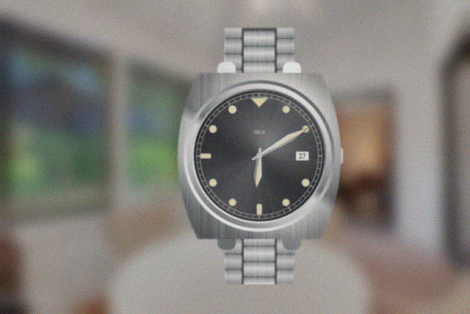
6:10
